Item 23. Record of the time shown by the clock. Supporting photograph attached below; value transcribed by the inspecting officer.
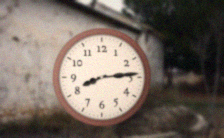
8:14
